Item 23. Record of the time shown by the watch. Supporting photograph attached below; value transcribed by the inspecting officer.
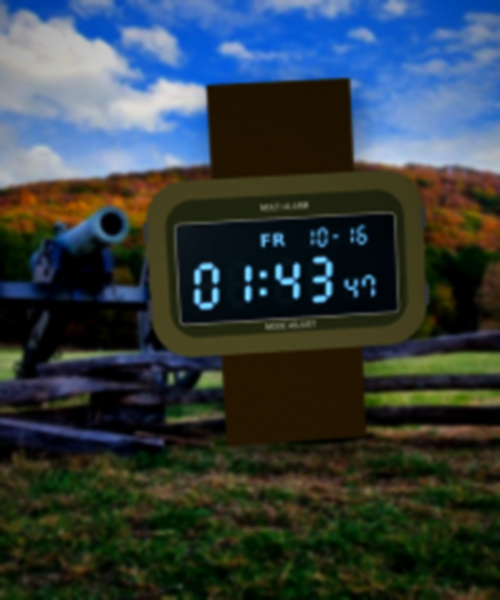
1:43:47
